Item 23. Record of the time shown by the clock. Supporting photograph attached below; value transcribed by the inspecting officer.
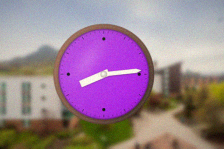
8:14
